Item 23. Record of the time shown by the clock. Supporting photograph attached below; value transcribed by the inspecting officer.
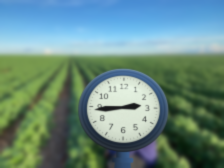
2:44
